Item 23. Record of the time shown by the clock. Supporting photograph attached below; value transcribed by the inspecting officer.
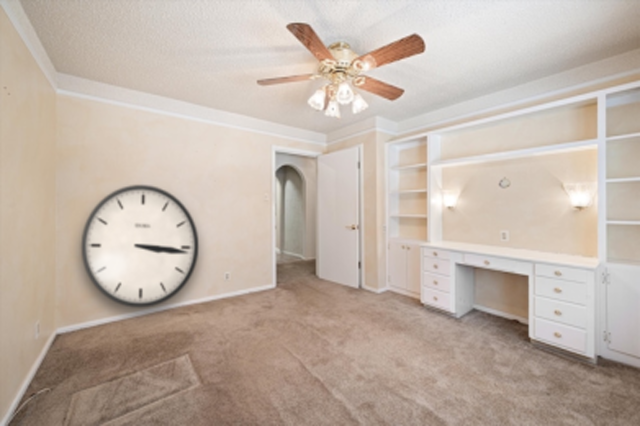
3:16
